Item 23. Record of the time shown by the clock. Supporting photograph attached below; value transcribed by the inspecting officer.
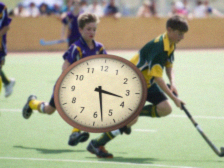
3:28
